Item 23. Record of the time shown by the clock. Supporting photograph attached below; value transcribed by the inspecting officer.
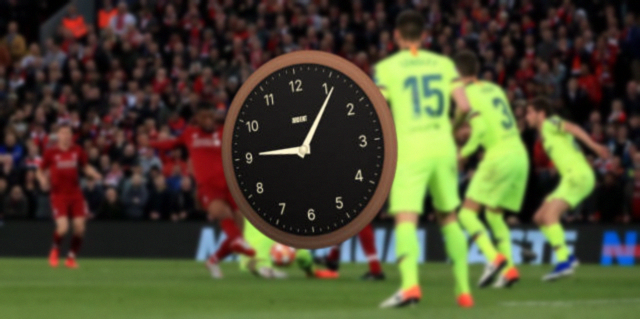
9:06
